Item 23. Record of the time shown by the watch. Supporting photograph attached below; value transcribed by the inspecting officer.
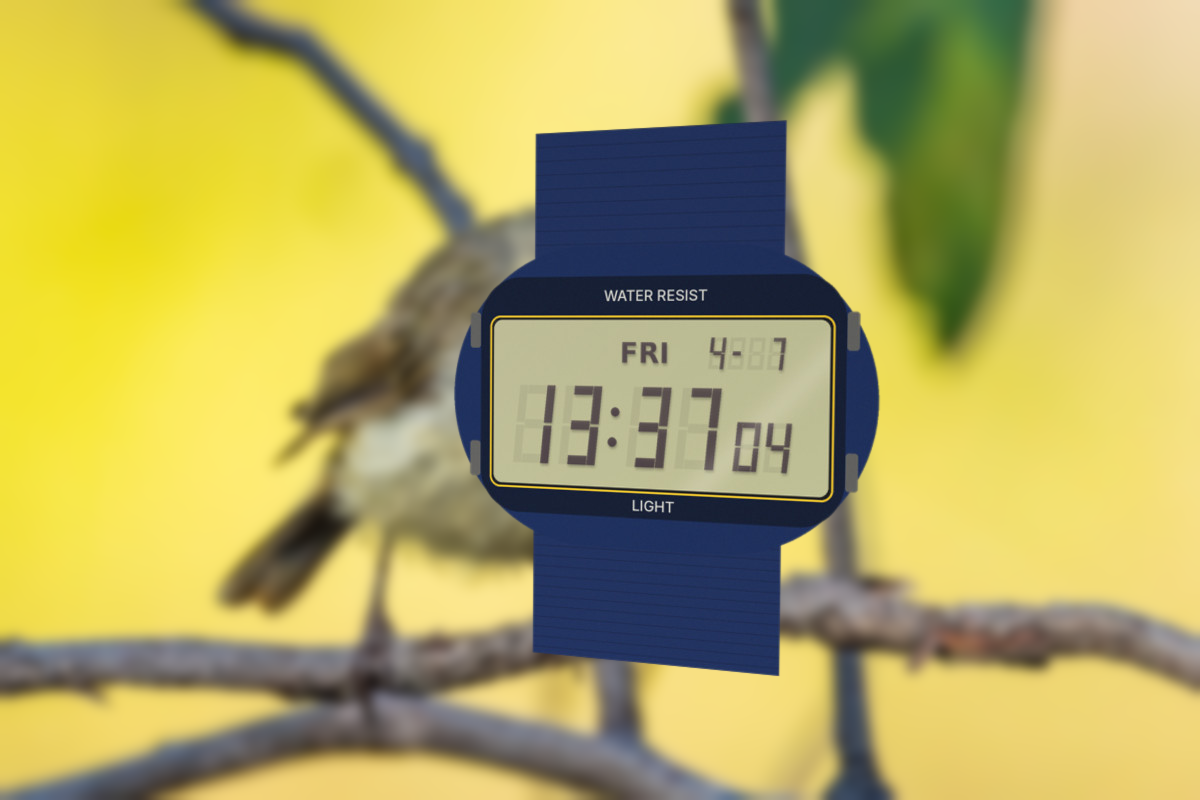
13:37:04
